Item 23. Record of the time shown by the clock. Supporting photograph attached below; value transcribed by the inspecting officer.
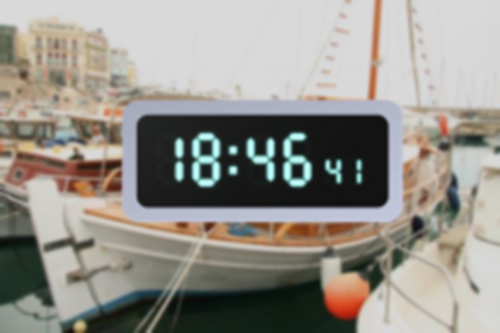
18:46:41
